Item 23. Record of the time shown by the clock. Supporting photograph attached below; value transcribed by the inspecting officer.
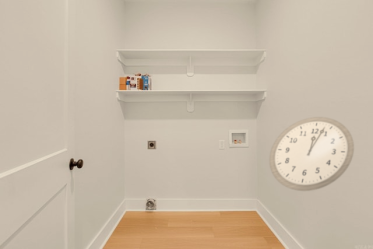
12:03
